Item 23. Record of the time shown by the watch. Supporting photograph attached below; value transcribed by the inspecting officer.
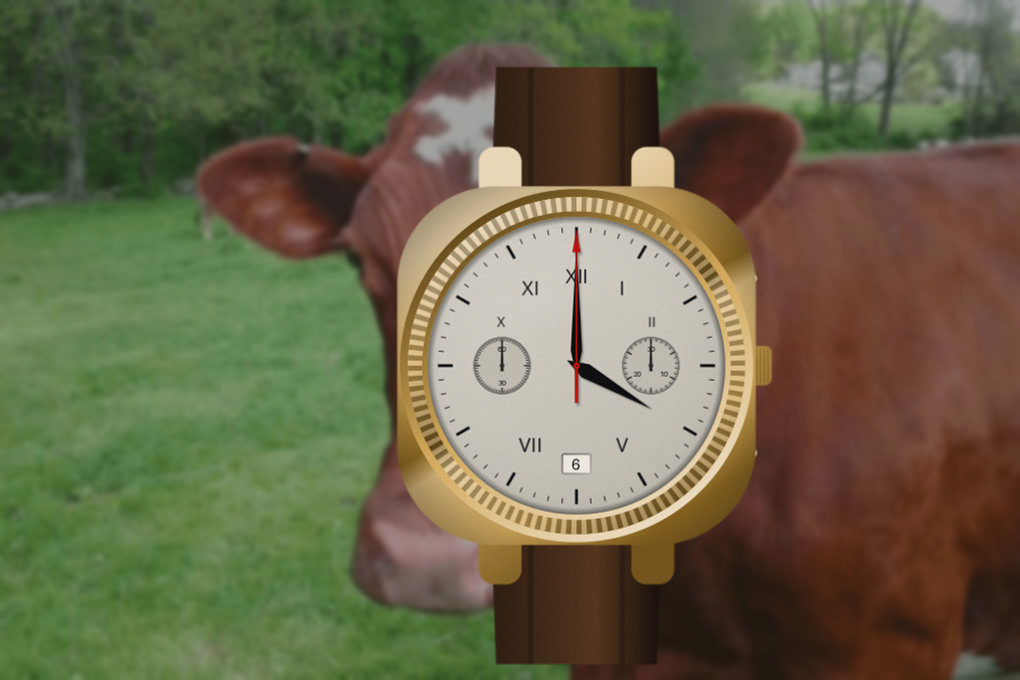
4:00
